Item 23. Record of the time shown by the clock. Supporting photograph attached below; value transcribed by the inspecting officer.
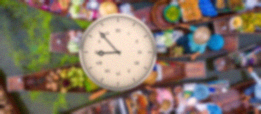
8:53
